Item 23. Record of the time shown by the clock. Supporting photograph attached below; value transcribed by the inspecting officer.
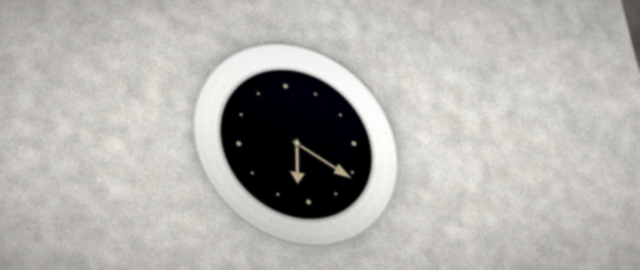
6:21
